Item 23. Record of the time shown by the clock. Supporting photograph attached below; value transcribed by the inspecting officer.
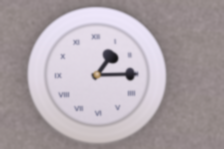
1:15
